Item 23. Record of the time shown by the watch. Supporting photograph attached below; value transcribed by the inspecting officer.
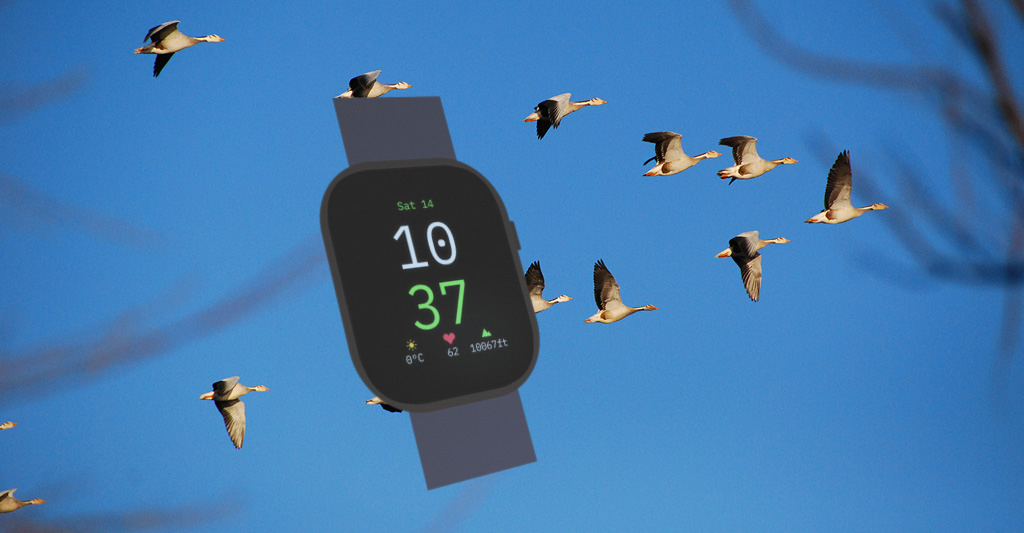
10:37
